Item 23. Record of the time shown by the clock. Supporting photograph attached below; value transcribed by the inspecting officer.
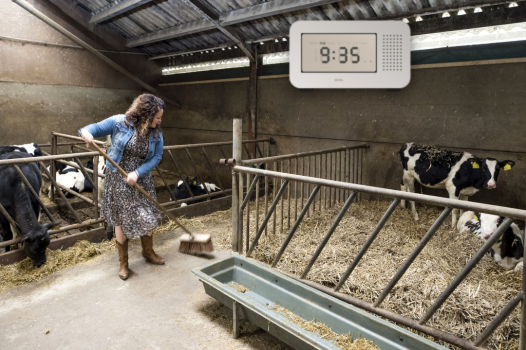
9:35
